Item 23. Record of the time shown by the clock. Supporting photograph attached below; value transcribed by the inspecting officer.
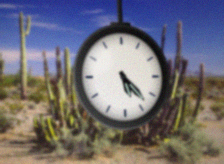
5:23
